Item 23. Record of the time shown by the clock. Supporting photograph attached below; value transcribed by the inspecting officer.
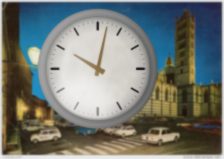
10:02
